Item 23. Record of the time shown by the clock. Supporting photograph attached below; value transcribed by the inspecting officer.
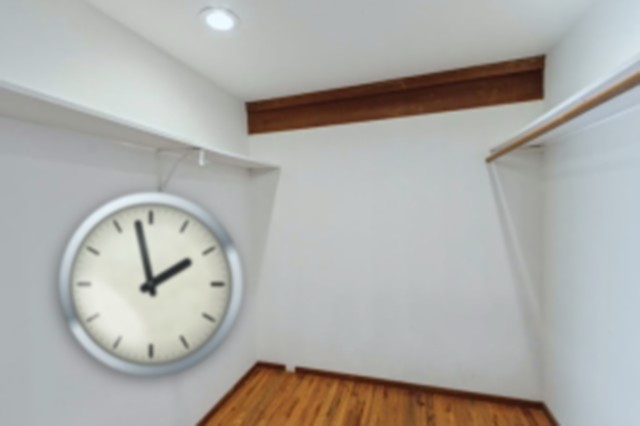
1:58
